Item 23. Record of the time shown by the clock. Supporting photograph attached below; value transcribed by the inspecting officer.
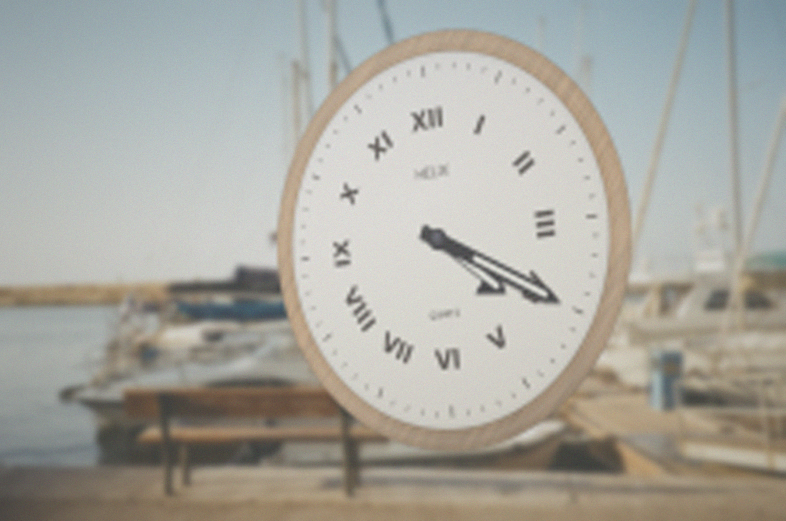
4:20
